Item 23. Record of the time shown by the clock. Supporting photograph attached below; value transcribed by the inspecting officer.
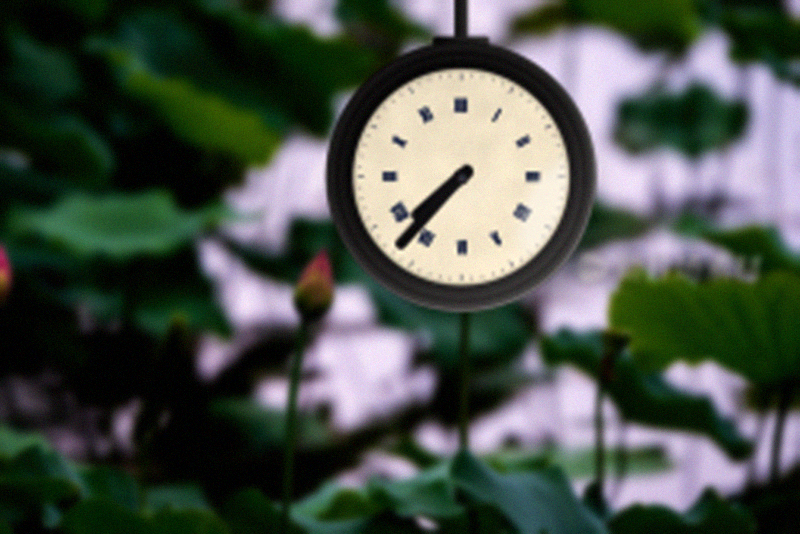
7:37
